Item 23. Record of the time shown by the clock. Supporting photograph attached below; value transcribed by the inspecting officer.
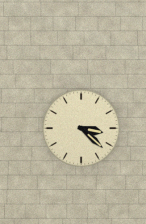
3:22
